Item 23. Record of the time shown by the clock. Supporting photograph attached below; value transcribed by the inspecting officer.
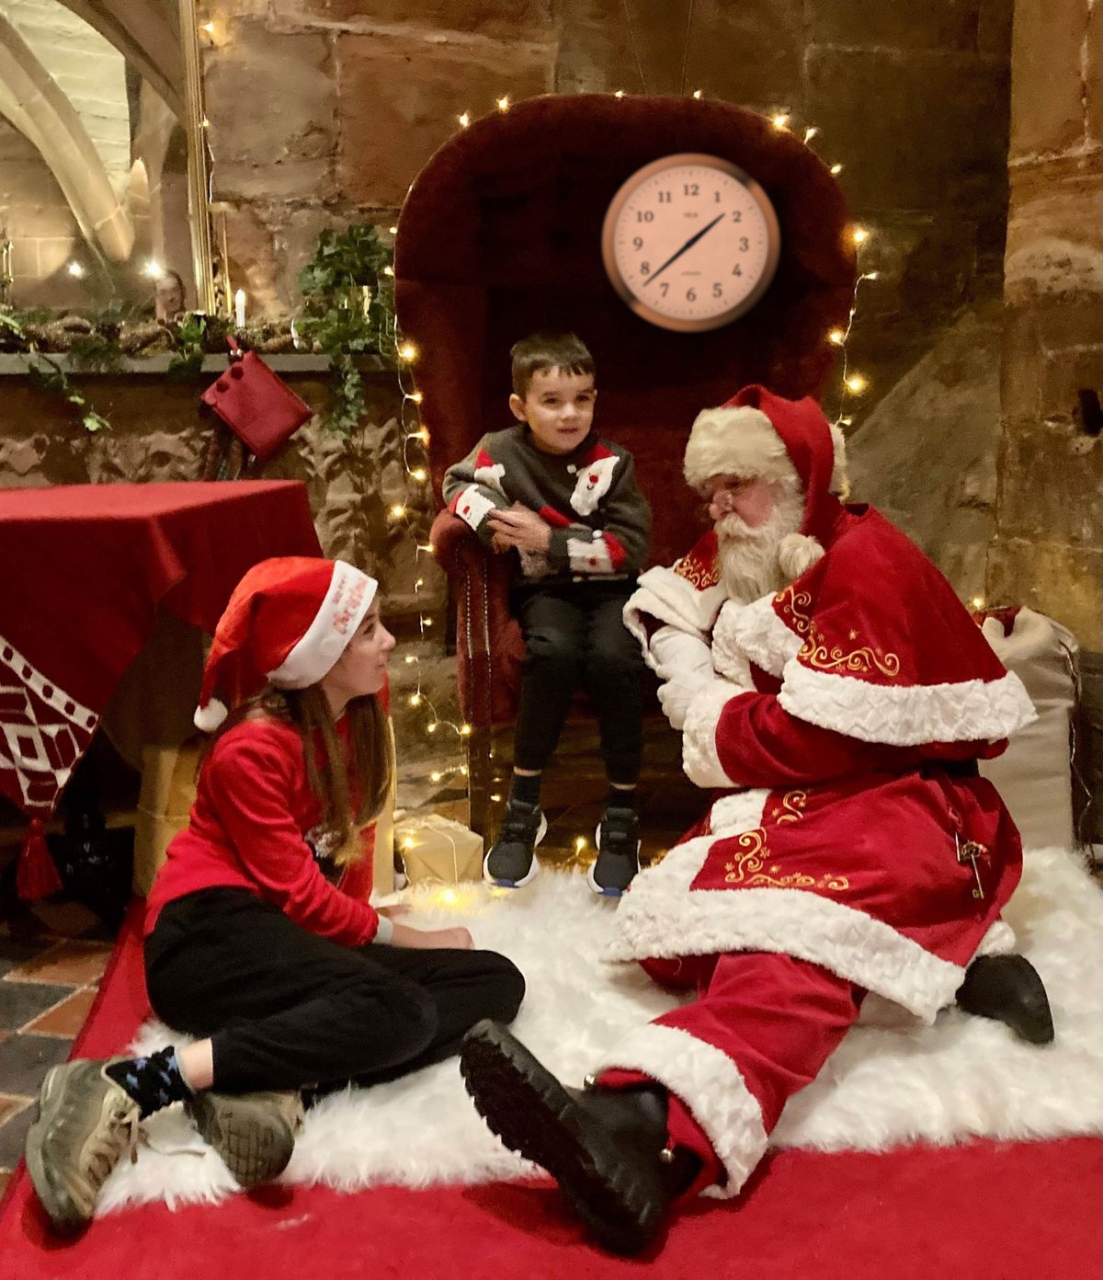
1:38
